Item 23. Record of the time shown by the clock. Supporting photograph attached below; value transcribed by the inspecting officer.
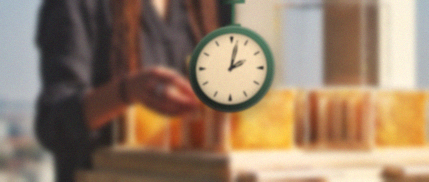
2:02
